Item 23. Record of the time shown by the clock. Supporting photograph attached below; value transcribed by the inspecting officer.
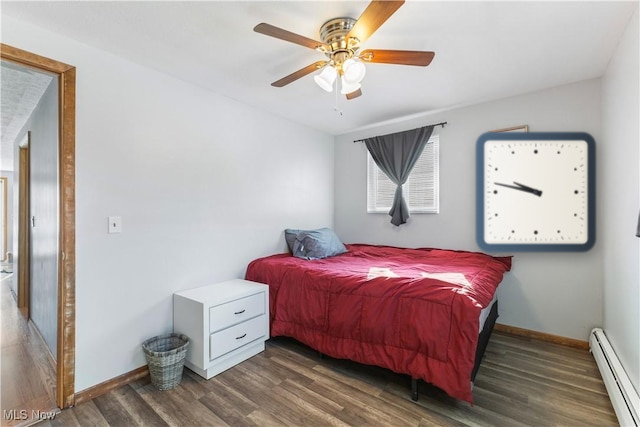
9:47
